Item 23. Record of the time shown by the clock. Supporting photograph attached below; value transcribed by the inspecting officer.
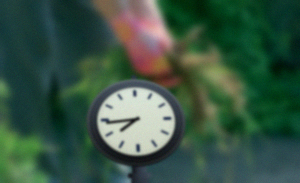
7:44
